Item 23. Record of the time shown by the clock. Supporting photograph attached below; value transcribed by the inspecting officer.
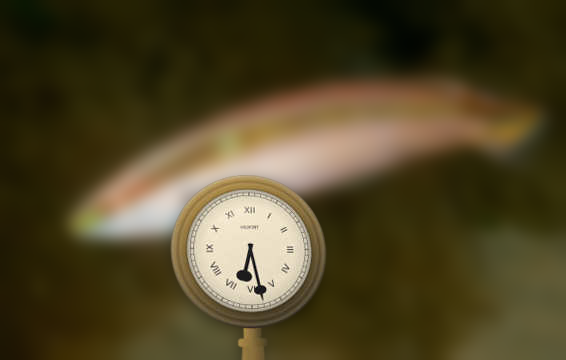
6:28
